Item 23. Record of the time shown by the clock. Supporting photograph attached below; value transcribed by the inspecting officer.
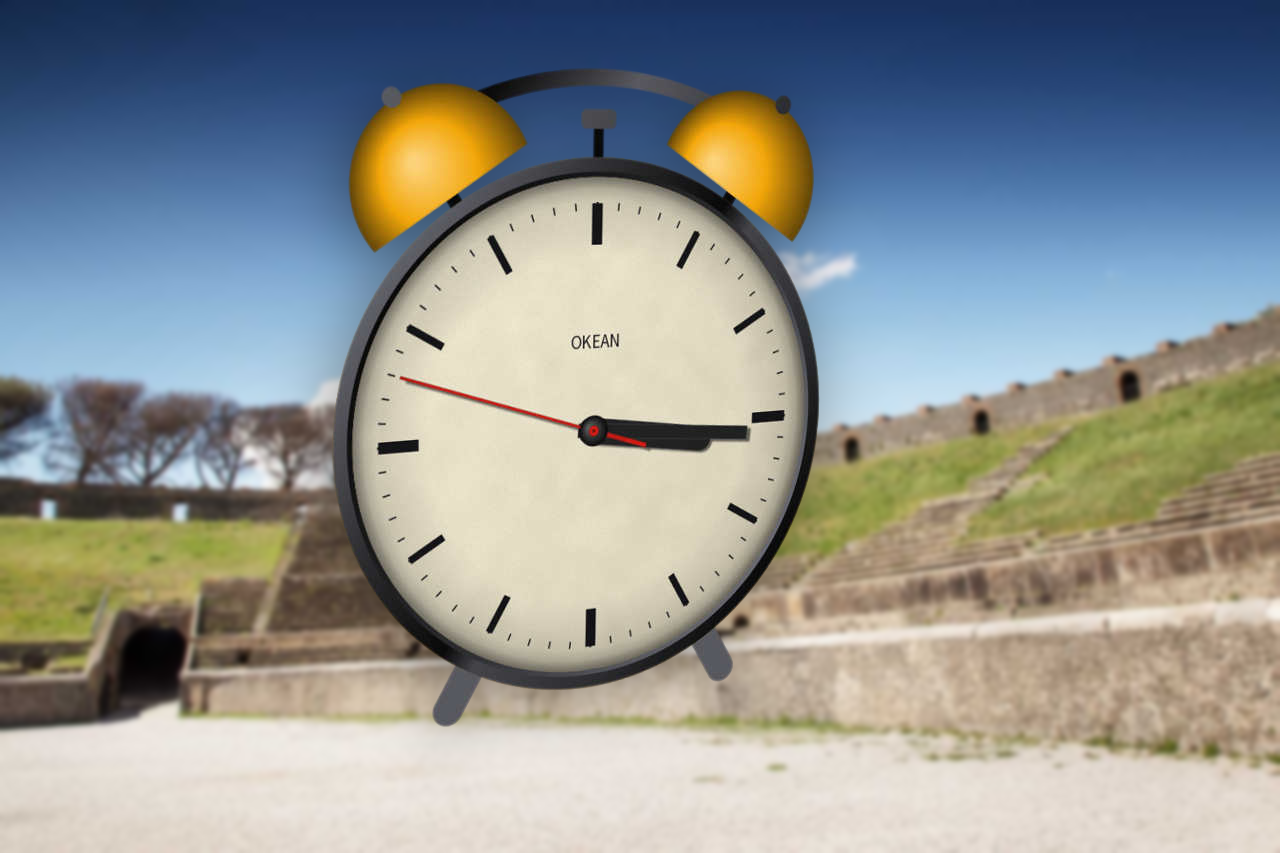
3:15:48
